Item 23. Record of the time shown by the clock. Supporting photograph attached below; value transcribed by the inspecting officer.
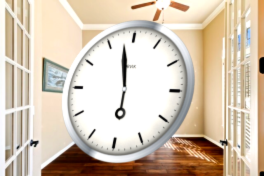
5:58
